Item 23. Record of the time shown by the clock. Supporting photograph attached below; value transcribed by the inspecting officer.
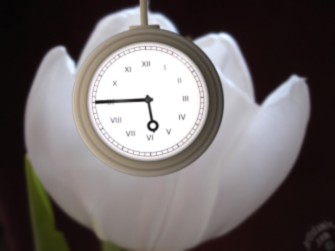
5:45
